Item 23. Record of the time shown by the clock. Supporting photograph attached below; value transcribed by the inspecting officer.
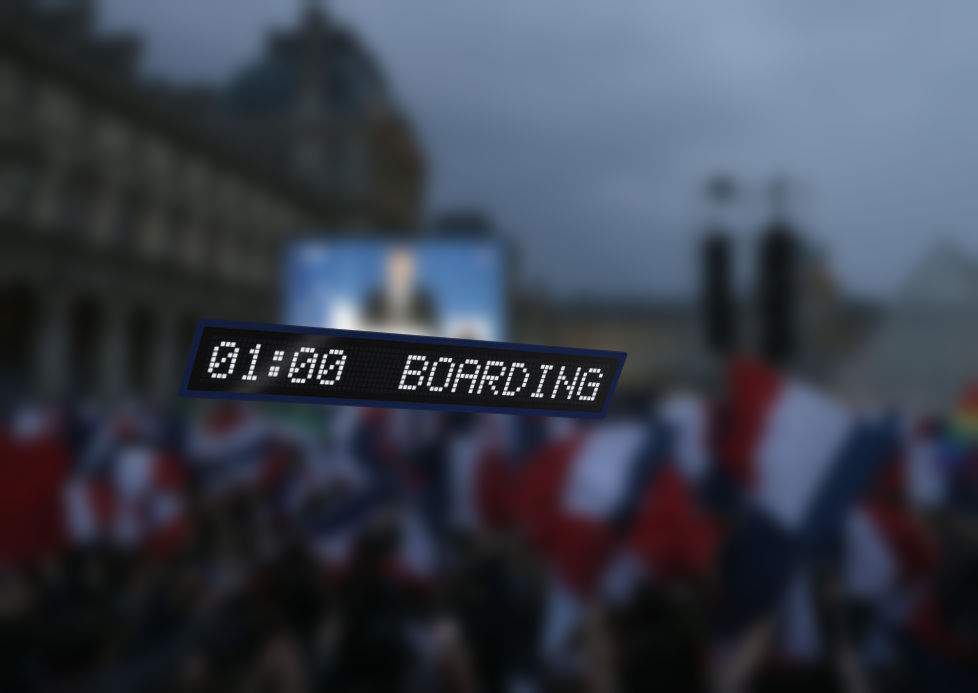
1:00
